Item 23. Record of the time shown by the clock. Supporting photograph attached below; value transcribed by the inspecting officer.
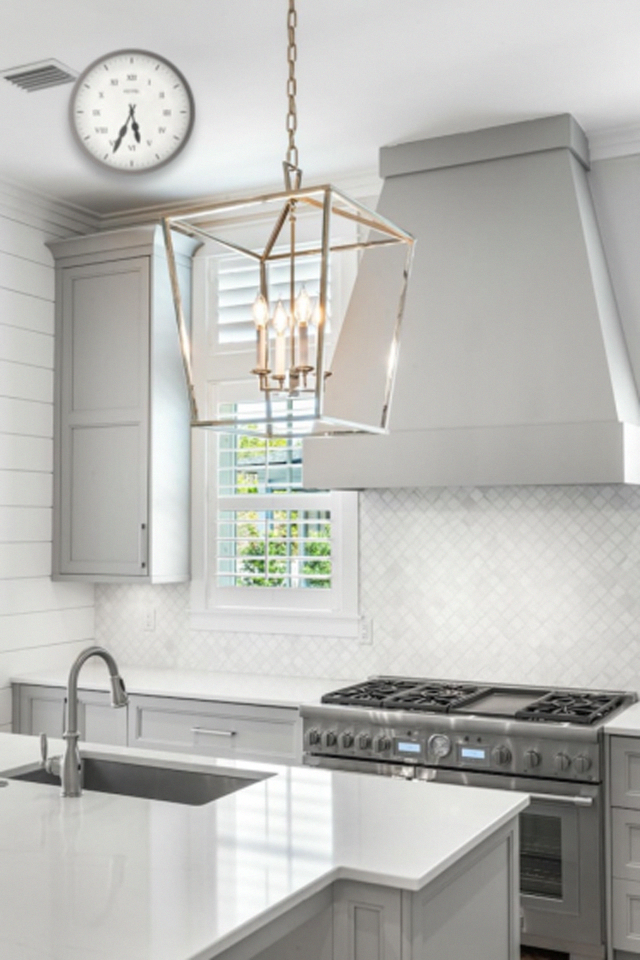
5:34
